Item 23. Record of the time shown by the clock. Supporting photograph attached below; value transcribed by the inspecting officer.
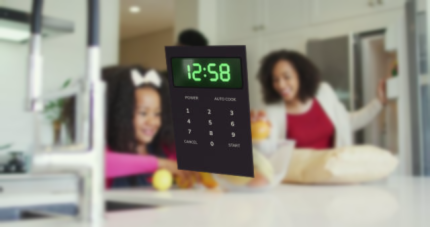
12:58
